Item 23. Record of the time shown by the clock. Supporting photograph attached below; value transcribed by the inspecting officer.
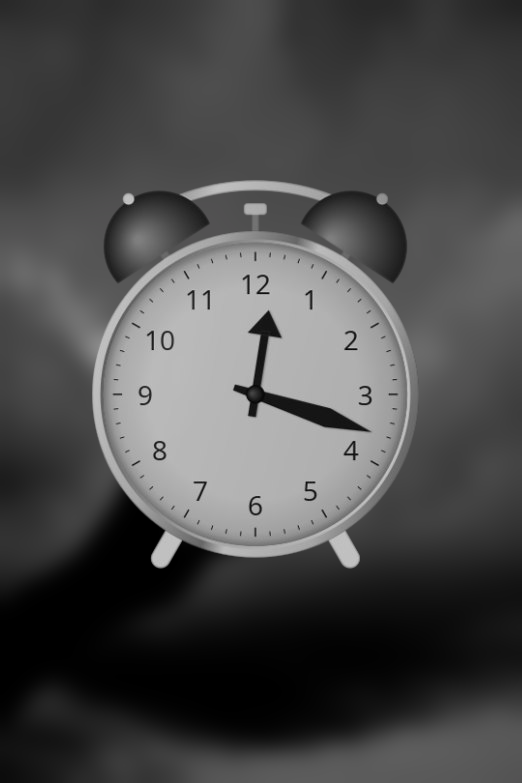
12:18
